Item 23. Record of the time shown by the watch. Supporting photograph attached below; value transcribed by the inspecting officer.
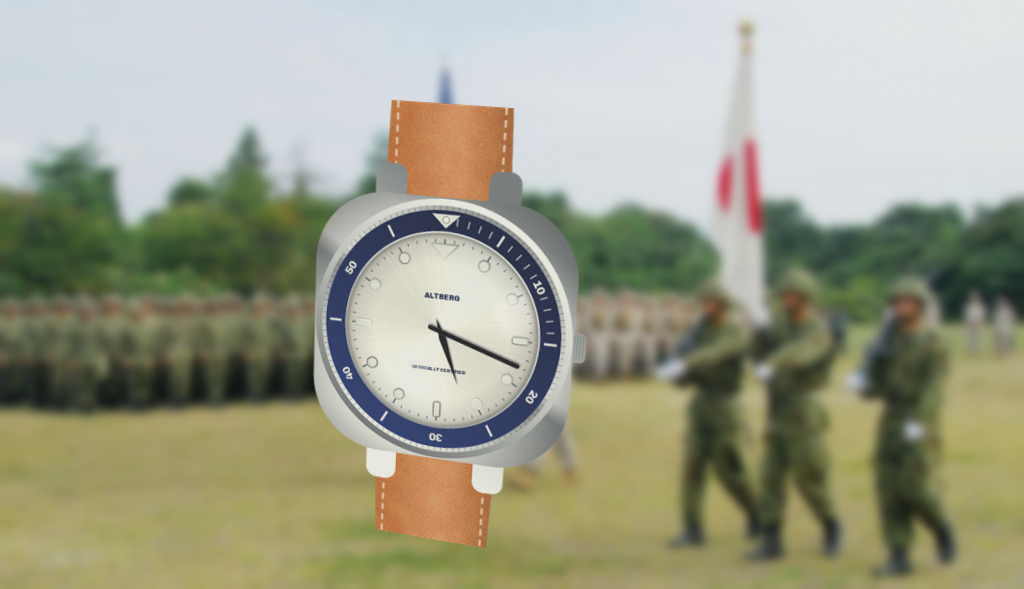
5:18
